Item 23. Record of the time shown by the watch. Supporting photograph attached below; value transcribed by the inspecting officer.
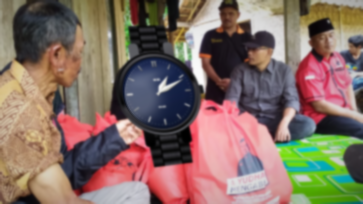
1:11
